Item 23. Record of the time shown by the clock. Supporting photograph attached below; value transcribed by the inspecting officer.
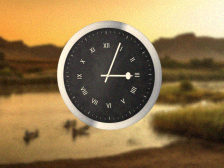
3:04
